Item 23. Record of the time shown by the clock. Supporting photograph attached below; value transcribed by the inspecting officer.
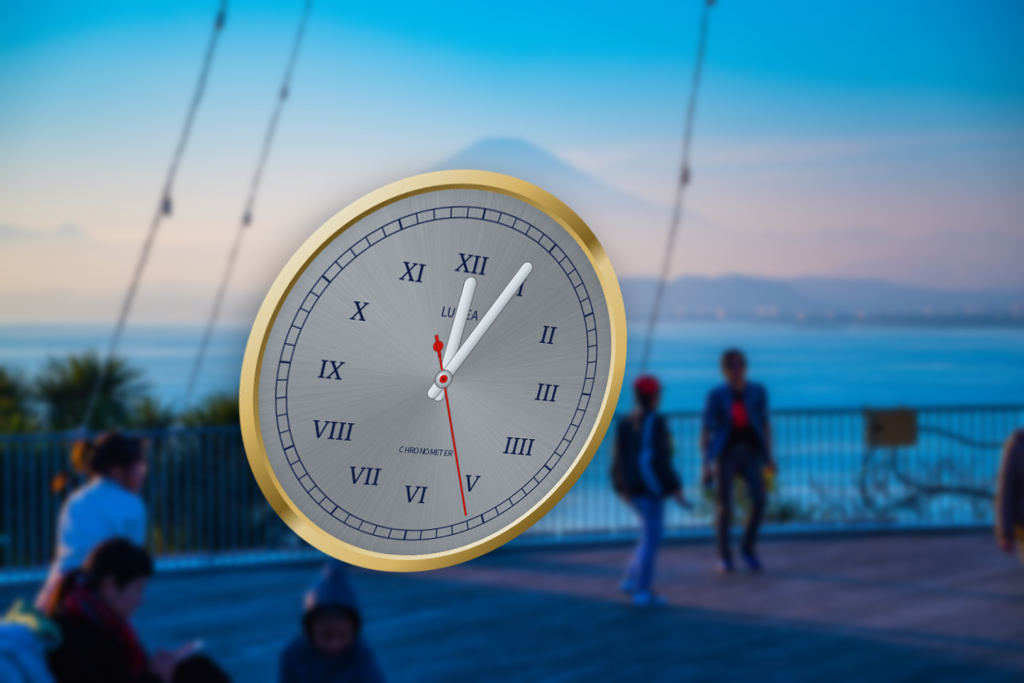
12:04:26
